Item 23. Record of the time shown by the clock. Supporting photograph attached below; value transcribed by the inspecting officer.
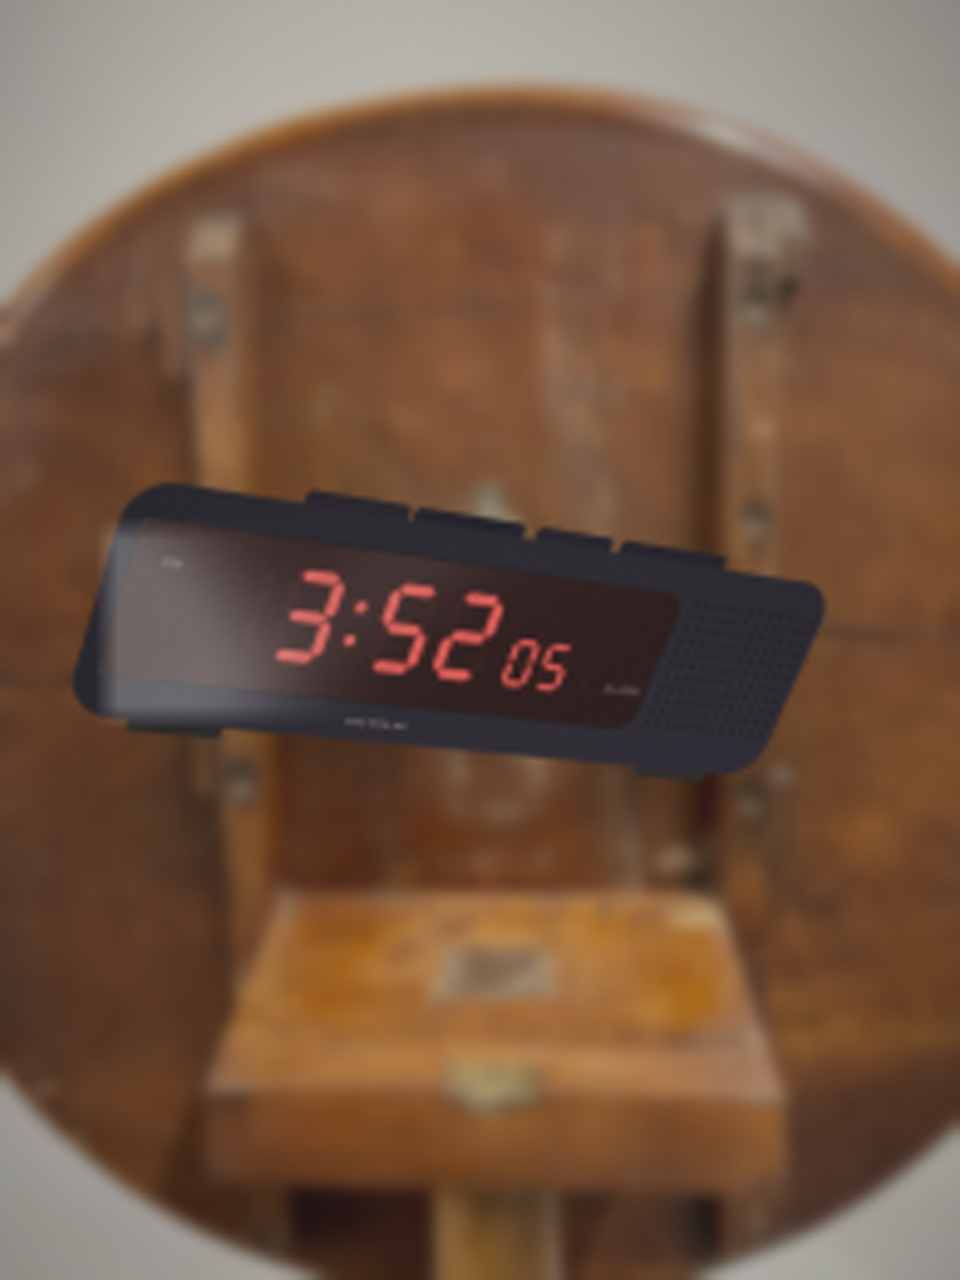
3:52:05
